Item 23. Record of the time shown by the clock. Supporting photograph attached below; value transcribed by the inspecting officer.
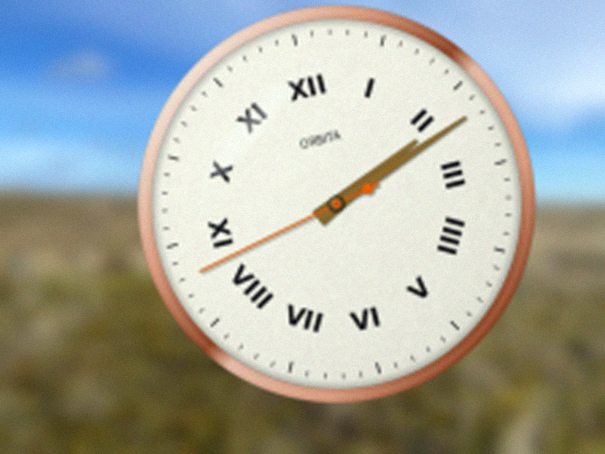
2:11:43
